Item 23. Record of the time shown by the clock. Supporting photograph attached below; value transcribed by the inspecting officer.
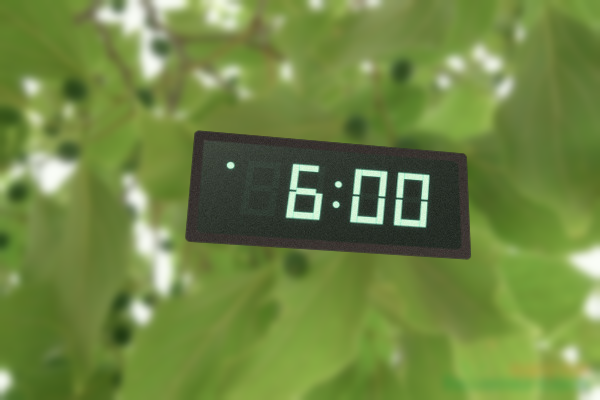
6:00
